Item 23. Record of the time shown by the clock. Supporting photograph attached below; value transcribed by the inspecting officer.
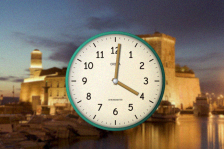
4:01
